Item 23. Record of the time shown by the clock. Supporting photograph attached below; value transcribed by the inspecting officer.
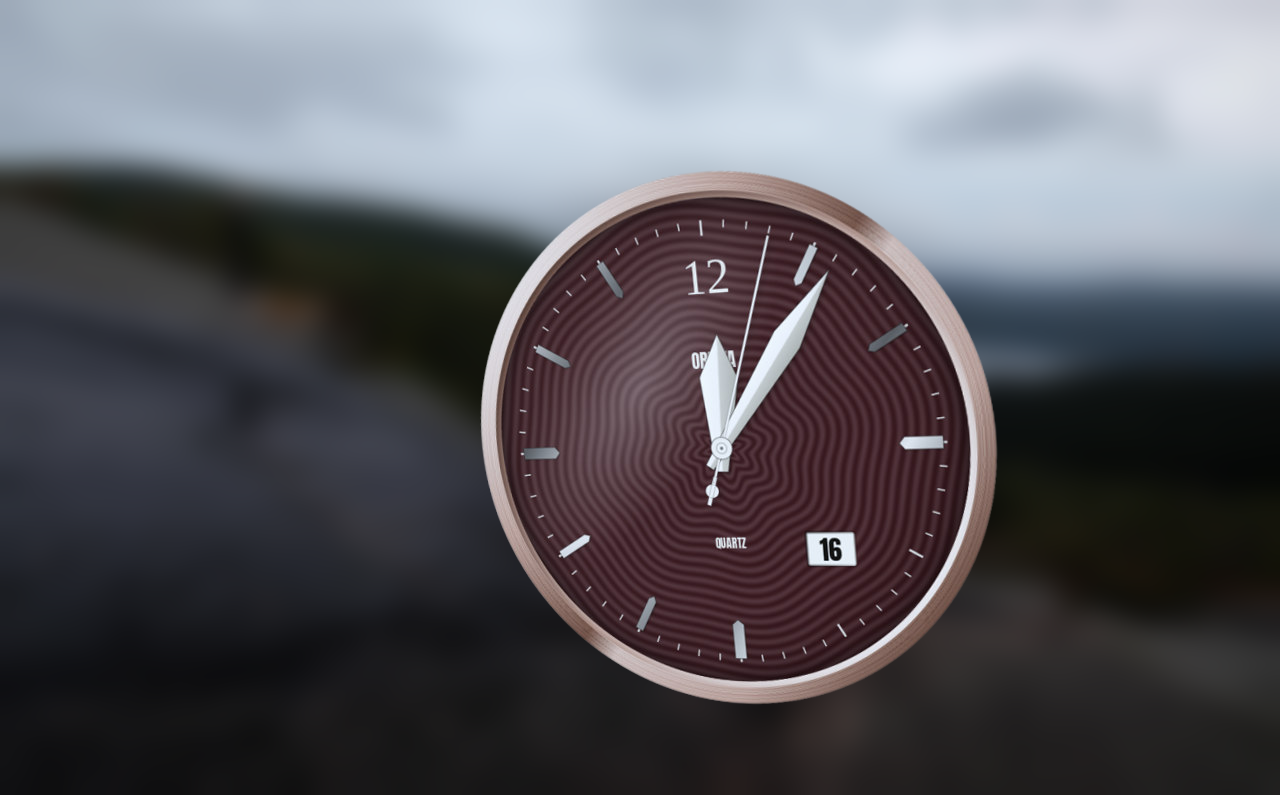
12:06:03
